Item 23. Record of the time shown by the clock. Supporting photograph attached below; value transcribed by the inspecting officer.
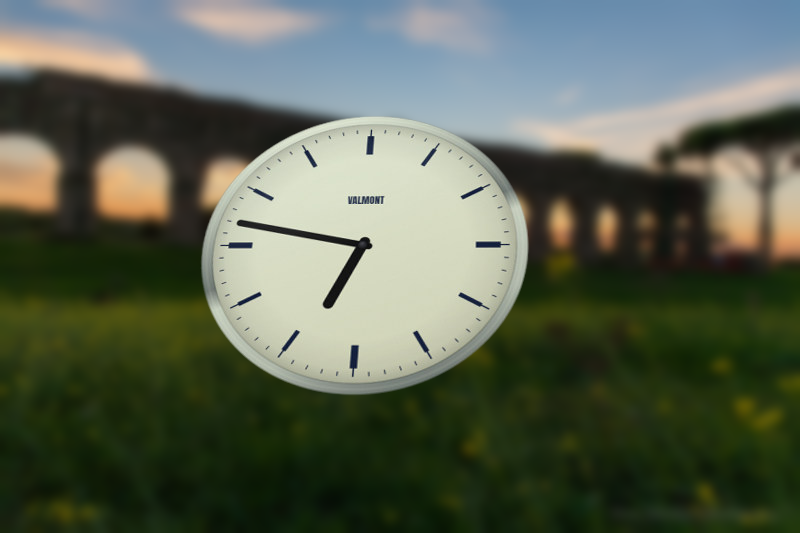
6:47
